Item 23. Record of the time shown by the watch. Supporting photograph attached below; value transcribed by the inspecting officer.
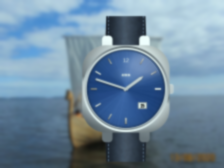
1:48
